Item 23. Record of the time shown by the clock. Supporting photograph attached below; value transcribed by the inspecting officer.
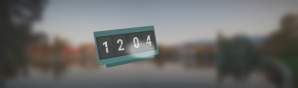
12:04
